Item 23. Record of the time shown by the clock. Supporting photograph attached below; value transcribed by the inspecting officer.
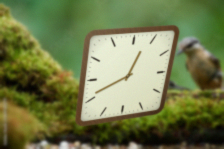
12:41
